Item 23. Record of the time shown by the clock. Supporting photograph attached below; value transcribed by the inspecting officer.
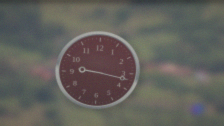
9:17
